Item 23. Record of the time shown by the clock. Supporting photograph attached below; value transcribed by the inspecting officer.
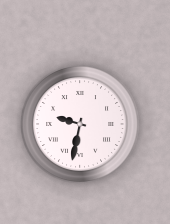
9:32
